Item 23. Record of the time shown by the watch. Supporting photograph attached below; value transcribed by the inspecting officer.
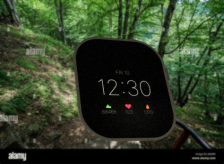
12:30
